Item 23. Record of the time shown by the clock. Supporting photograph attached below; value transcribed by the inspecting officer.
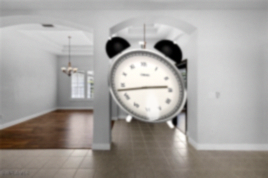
2:43
